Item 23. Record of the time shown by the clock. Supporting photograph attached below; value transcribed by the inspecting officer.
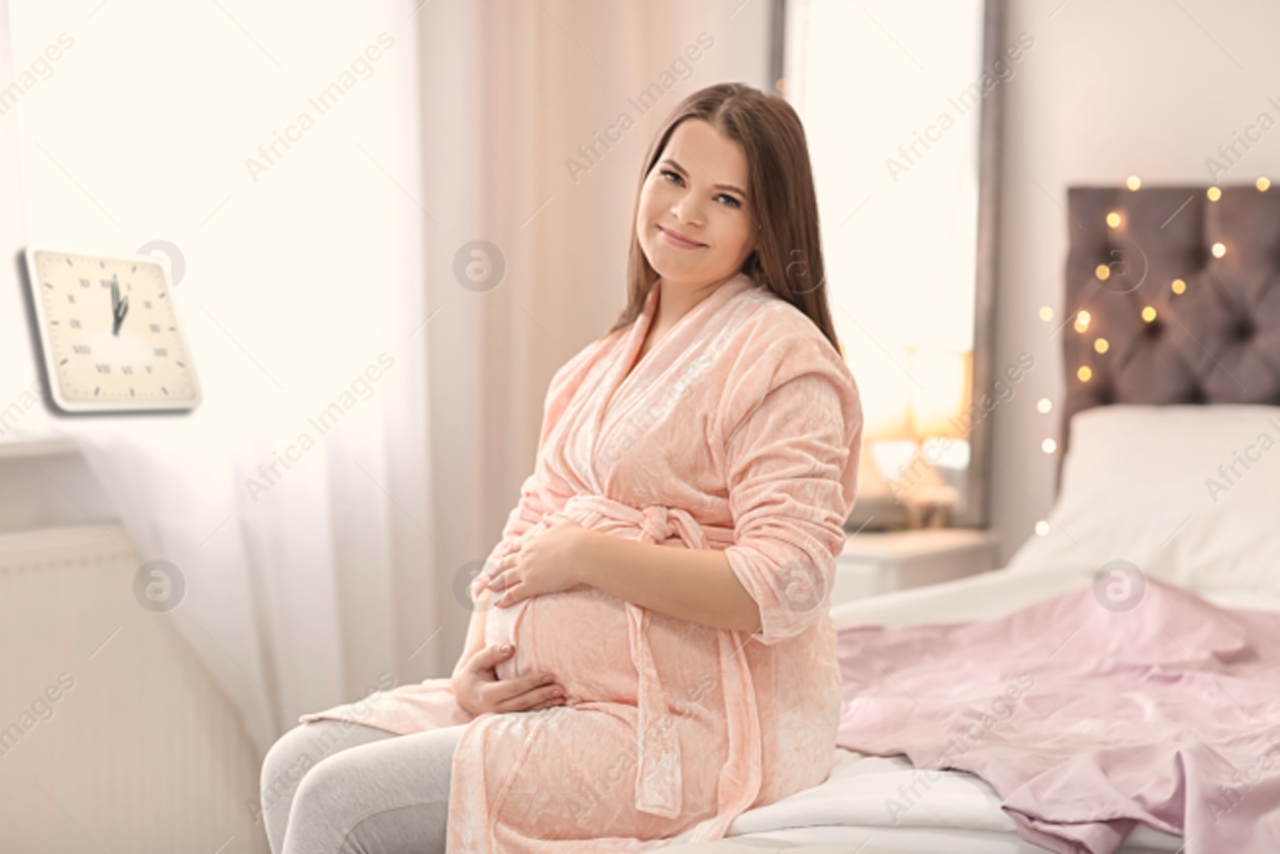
1:02
